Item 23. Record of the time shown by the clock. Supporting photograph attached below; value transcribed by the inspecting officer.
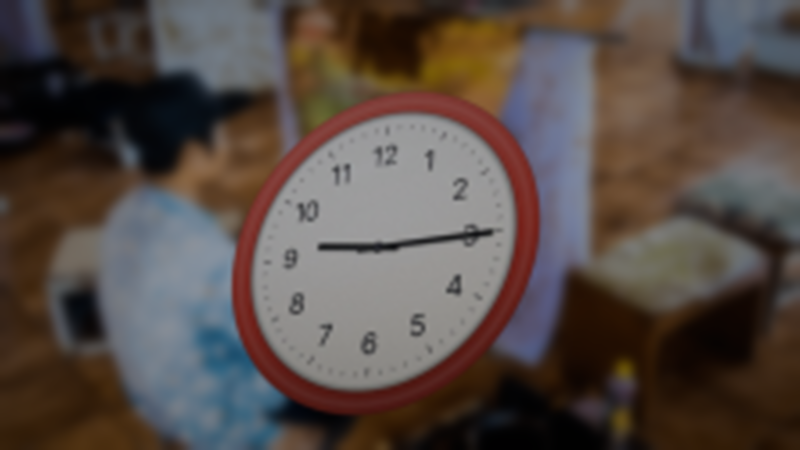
9:15
